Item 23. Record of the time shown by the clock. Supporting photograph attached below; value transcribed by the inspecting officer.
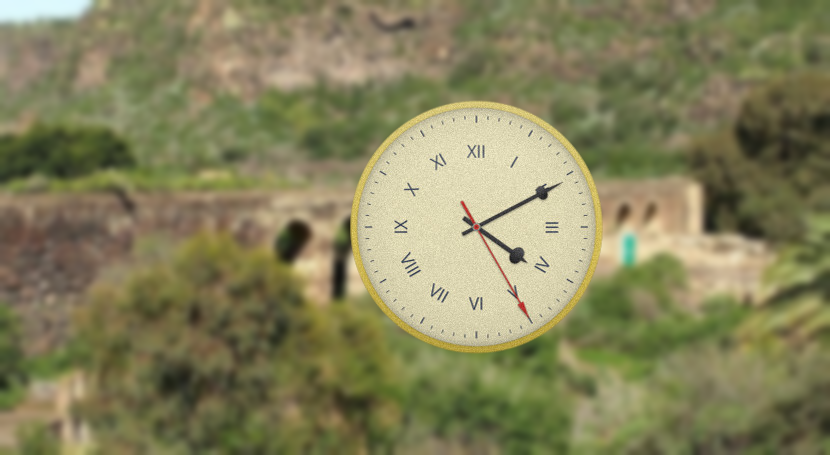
4:10:25
